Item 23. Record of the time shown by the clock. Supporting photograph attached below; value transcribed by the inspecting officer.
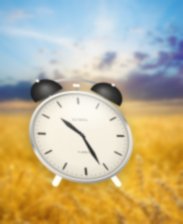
10:26
